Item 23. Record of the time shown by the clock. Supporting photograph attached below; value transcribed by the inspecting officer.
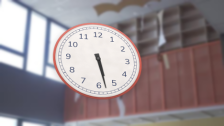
5:28
